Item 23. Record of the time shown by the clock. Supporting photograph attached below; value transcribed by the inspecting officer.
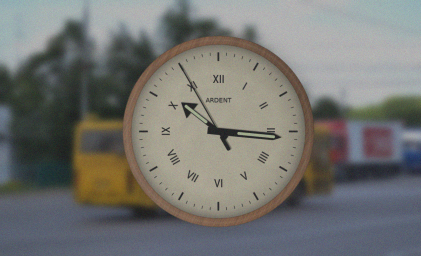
10:15:55
